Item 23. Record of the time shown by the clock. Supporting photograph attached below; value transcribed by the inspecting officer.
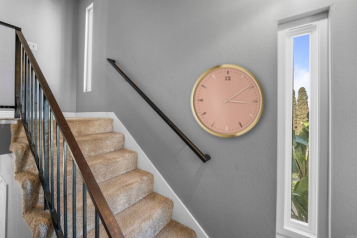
3:09
